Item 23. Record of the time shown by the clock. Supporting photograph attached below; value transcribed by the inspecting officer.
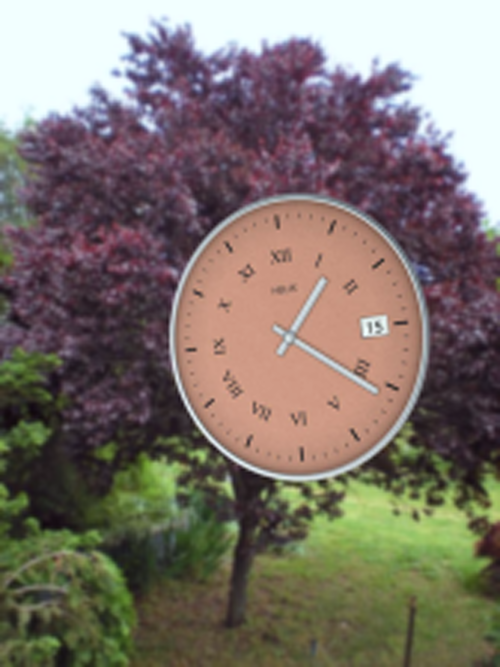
1:21
